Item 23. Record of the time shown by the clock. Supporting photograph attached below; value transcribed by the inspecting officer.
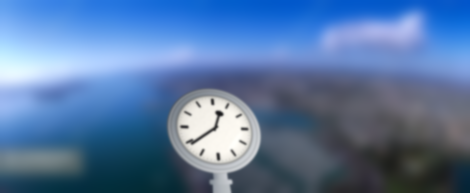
12:39
